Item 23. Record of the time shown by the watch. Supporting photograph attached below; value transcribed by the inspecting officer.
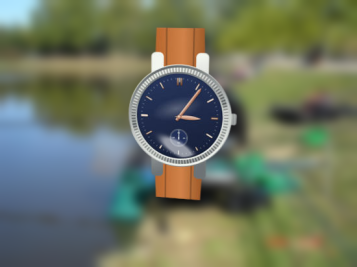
3:06
